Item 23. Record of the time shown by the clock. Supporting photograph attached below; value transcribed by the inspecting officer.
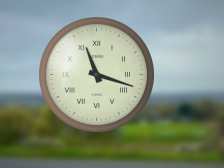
11:18
